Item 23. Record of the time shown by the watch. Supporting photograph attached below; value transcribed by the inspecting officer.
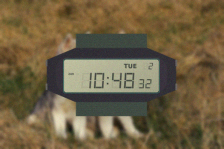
10:48:32
